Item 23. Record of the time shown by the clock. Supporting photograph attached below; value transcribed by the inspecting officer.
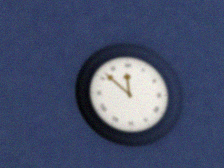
11:52
